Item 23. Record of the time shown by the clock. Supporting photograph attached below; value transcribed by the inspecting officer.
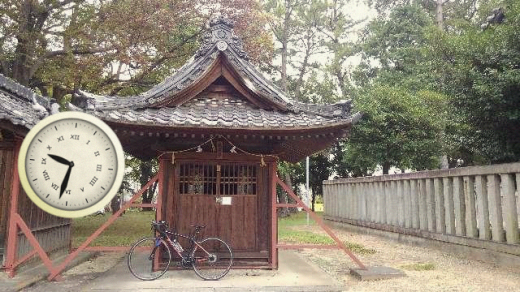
9:32
